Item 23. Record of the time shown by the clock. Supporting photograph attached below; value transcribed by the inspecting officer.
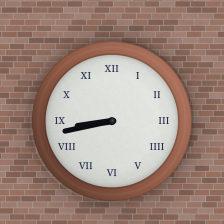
8:43
